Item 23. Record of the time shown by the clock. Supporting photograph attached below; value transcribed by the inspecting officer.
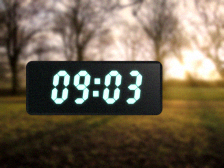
9:03
